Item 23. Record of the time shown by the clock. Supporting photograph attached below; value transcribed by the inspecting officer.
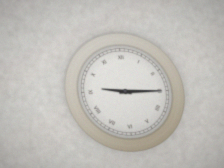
9:15
